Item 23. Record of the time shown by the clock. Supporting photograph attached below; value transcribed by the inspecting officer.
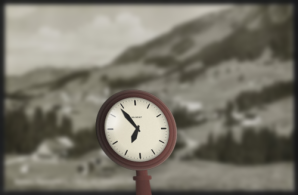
6:54
